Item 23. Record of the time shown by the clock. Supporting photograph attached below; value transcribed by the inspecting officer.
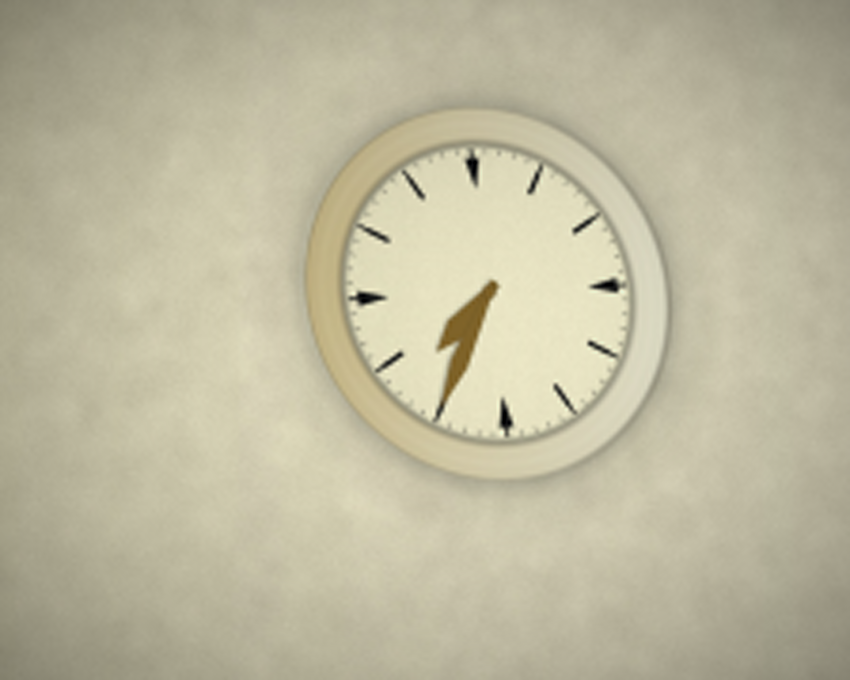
7:35
